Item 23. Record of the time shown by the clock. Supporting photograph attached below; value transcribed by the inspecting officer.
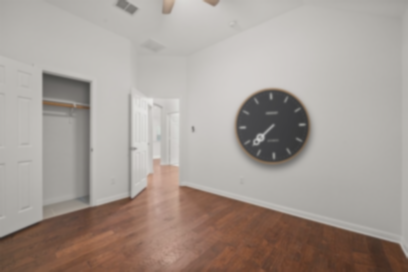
7:38
